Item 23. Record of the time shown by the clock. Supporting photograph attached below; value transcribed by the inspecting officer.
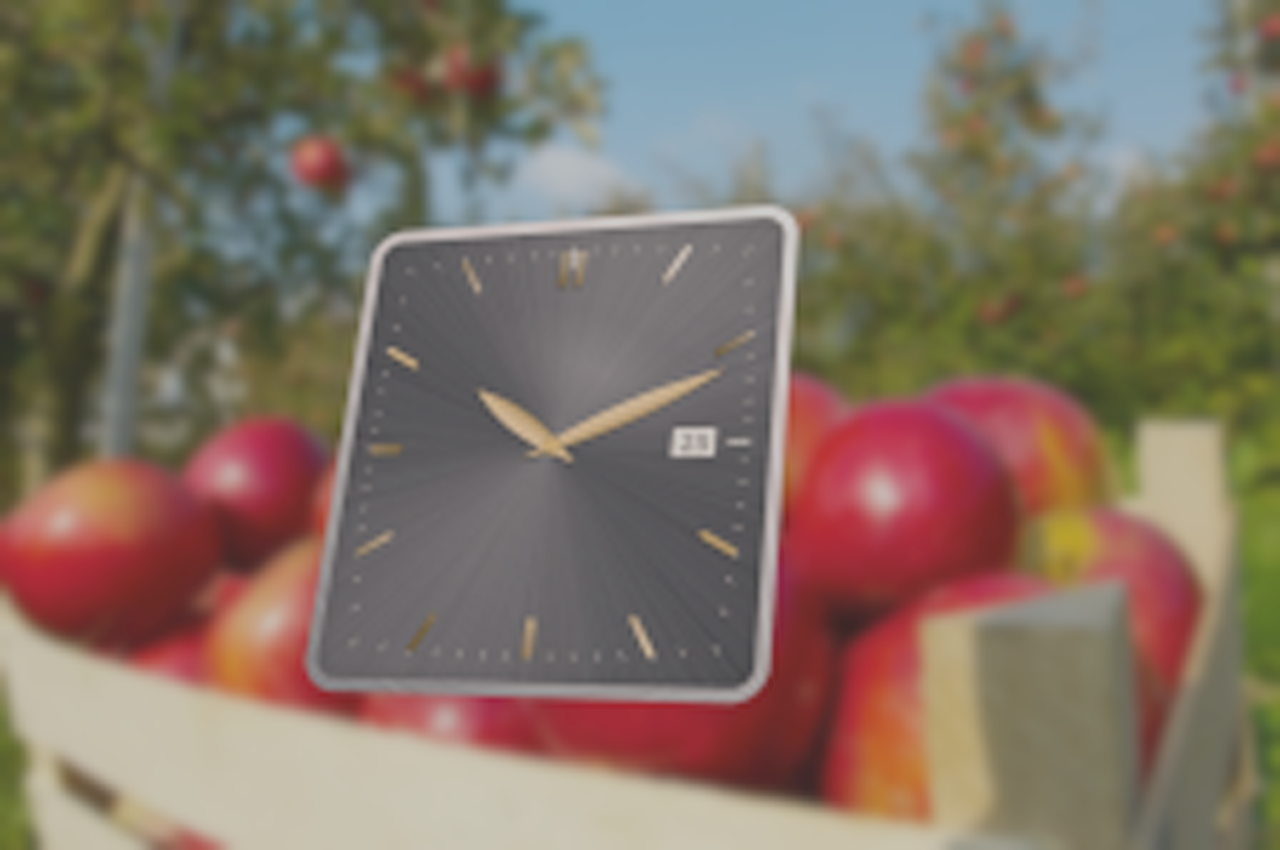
10:11
